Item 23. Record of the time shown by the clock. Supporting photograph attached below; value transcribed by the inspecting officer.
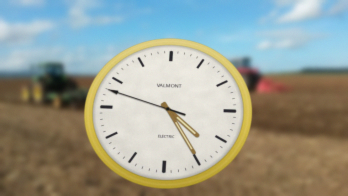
4:24:48
